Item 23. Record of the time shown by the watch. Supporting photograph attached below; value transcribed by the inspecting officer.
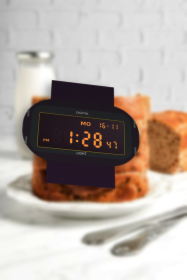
1:28
